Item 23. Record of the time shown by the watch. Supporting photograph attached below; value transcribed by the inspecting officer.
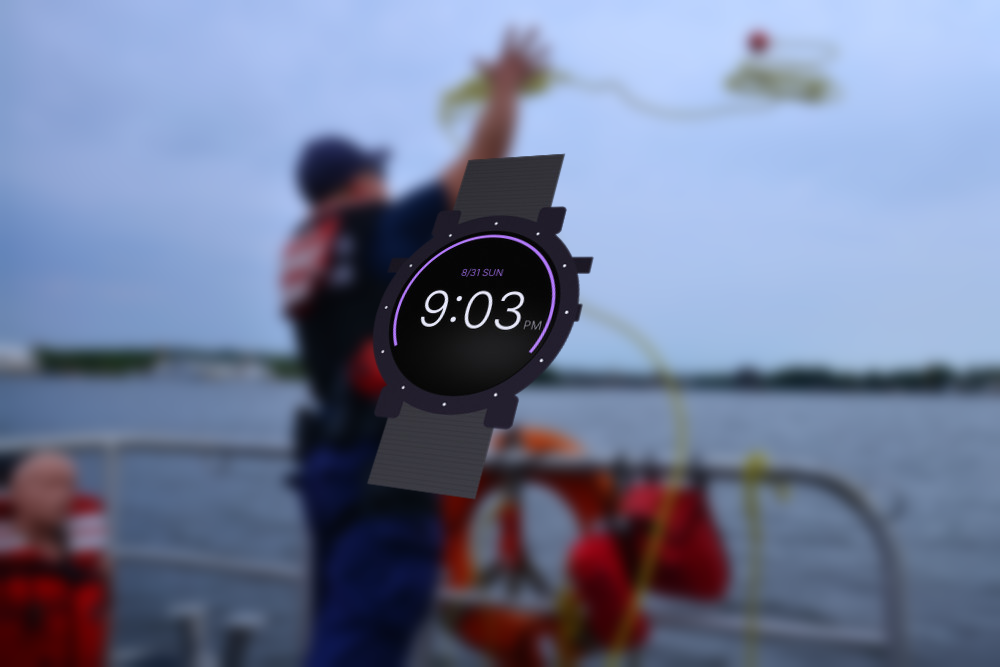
9:03
